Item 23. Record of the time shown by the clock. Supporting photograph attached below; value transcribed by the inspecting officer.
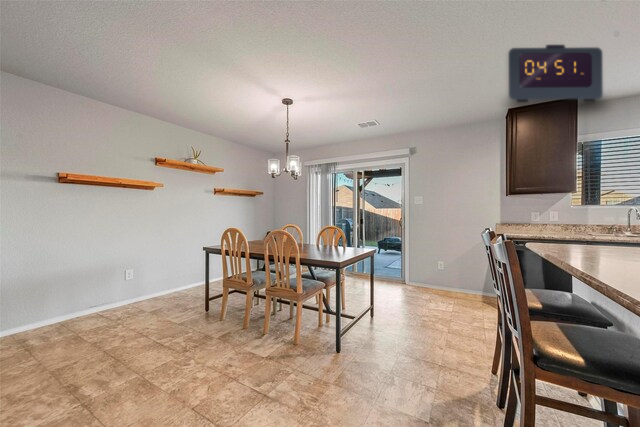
4:51
